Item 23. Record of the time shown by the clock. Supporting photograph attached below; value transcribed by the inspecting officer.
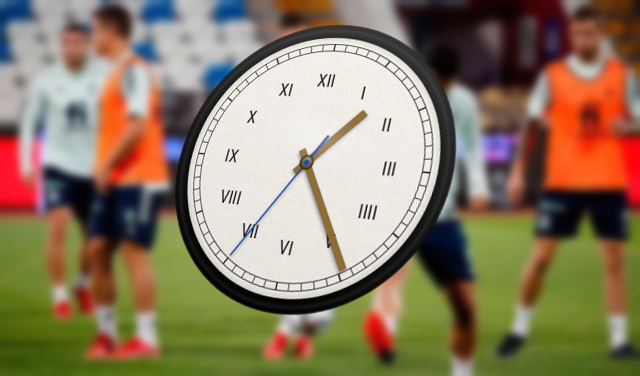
1:24:35
